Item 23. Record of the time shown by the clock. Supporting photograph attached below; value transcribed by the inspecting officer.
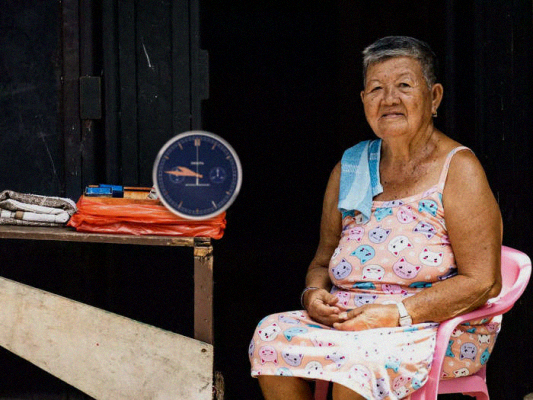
9:46
